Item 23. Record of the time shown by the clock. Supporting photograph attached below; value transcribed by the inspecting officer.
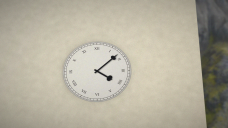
4:08
